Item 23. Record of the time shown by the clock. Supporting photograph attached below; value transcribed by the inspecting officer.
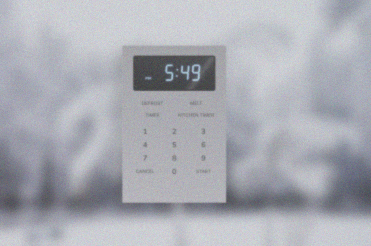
5:49
